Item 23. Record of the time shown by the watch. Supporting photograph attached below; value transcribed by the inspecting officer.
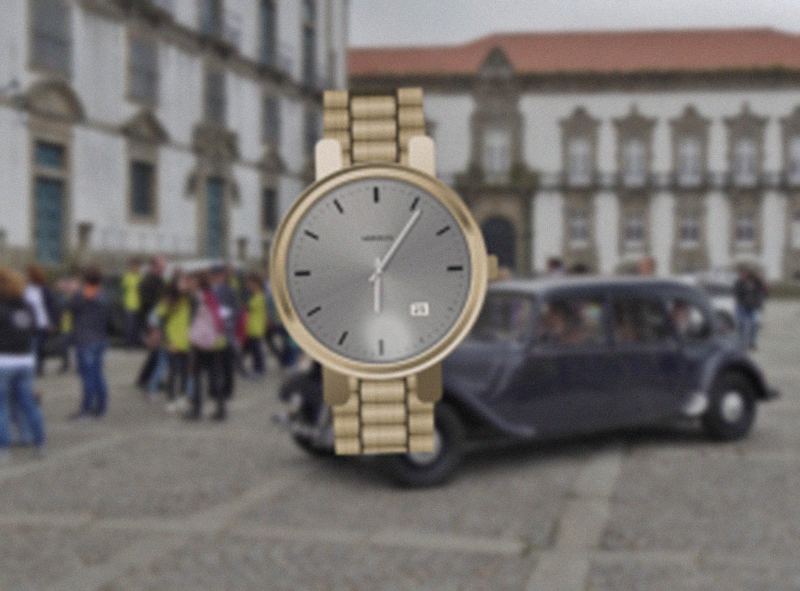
6:06
